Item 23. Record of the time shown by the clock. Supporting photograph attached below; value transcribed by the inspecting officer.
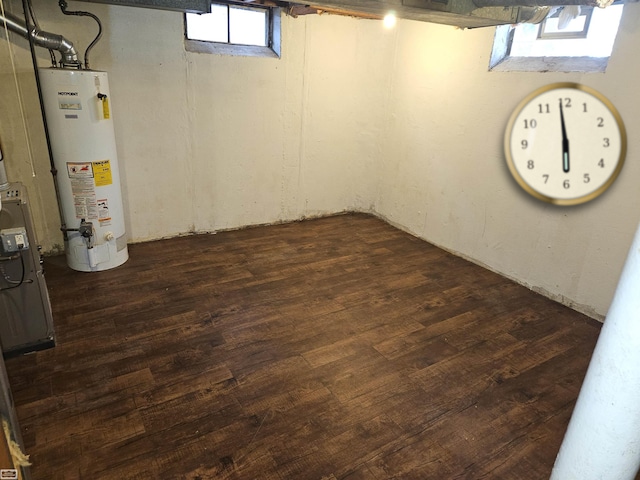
5:59
